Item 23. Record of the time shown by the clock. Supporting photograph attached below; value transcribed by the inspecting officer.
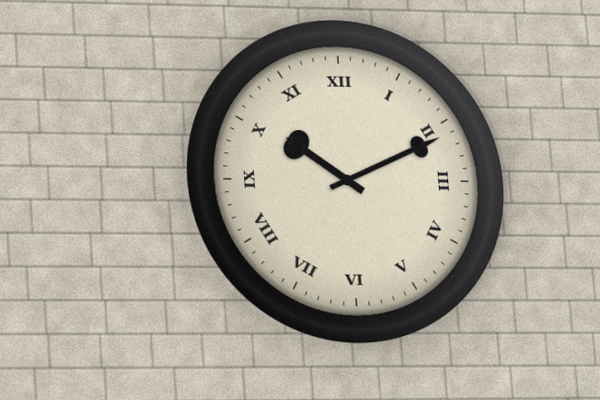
10:11
